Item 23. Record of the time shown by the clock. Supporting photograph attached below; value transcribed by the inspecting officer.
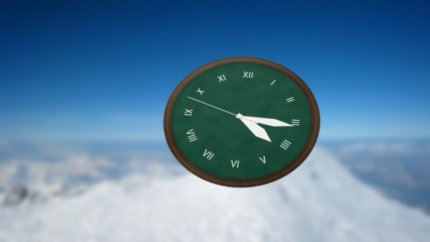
4:15:48
